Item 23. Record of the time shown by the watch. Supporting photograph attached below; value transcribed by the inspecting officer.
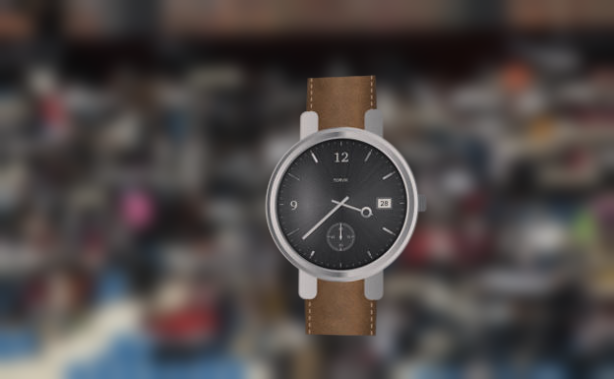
3:38
